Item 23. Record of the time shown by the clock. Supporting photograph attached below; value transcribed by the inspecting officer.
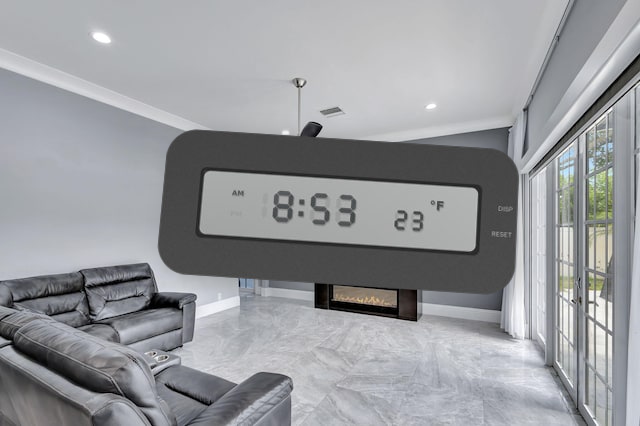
8:53
